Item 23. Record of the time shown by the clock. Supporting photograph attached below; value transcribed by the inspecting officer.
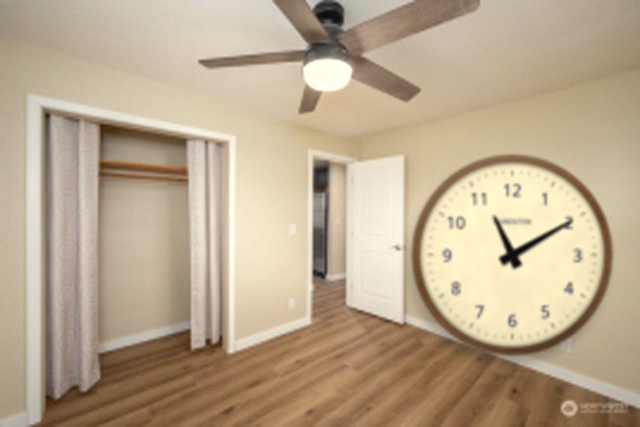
11:10
